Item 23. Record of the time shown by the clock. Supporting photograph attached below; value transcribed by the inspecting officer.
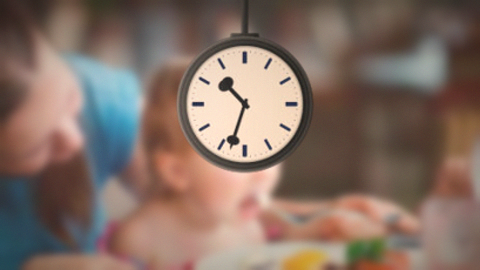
10:33
